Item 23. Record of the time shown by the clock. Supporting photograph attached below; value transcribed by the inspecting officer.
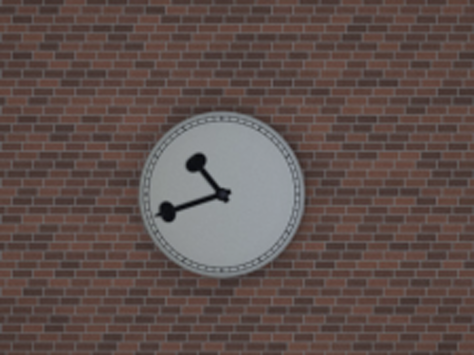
10:42
